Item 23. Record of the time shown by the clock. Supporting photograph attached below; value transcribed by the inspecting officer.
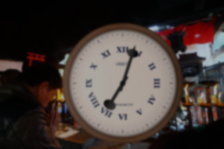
7:03
